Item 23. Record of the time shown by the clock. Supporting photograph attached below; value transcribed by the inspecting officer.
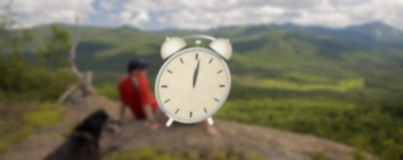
12:01
